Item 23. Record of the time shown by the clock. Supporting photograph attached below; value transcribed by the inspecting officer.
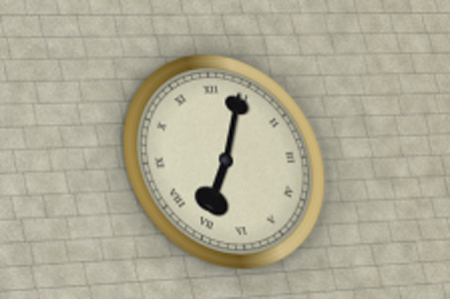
7:04
